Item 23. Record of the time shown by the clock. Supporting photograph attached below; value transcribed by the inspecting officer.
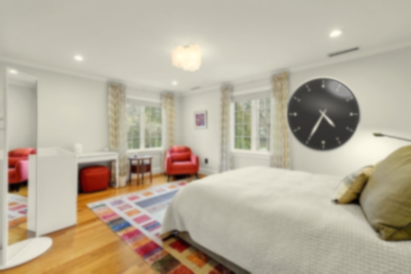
4:35
